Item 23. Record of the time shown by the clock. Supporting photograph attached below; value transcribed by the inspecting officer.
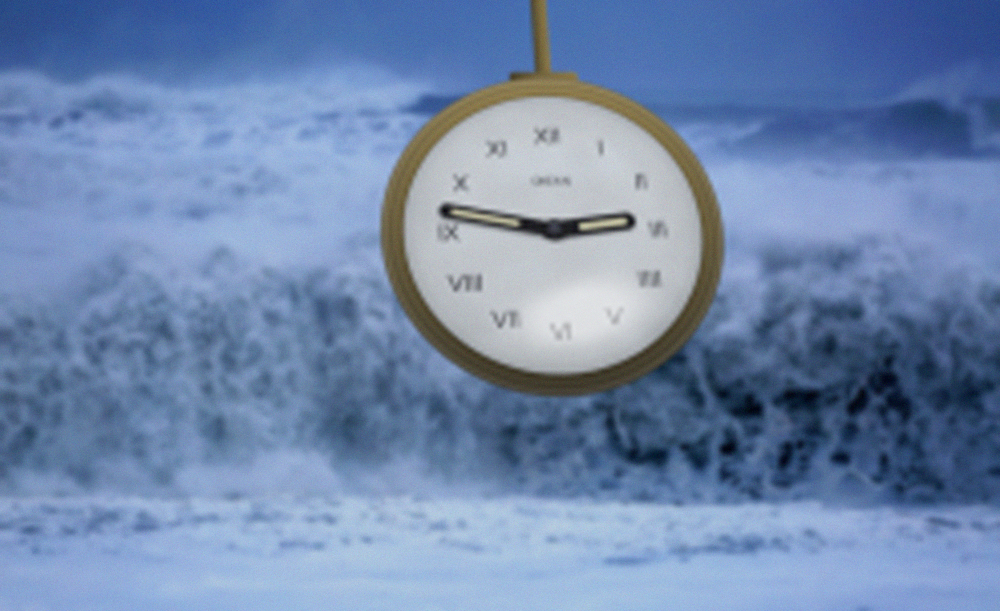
2:47
